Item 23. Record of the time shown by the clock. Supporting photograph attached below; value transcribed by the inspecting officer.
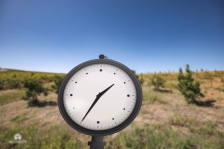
1:35
